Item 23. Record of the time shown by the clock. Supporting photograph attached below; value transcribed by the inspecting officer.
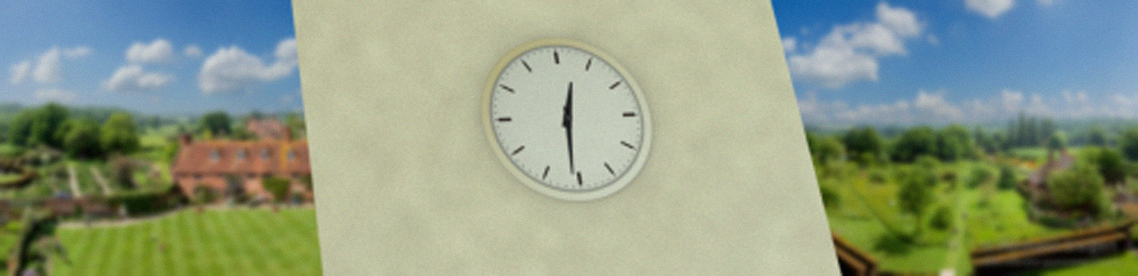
12:31
